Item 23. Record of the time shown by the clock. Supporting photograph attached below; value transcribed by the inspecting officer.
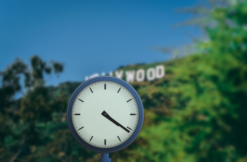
4:21
